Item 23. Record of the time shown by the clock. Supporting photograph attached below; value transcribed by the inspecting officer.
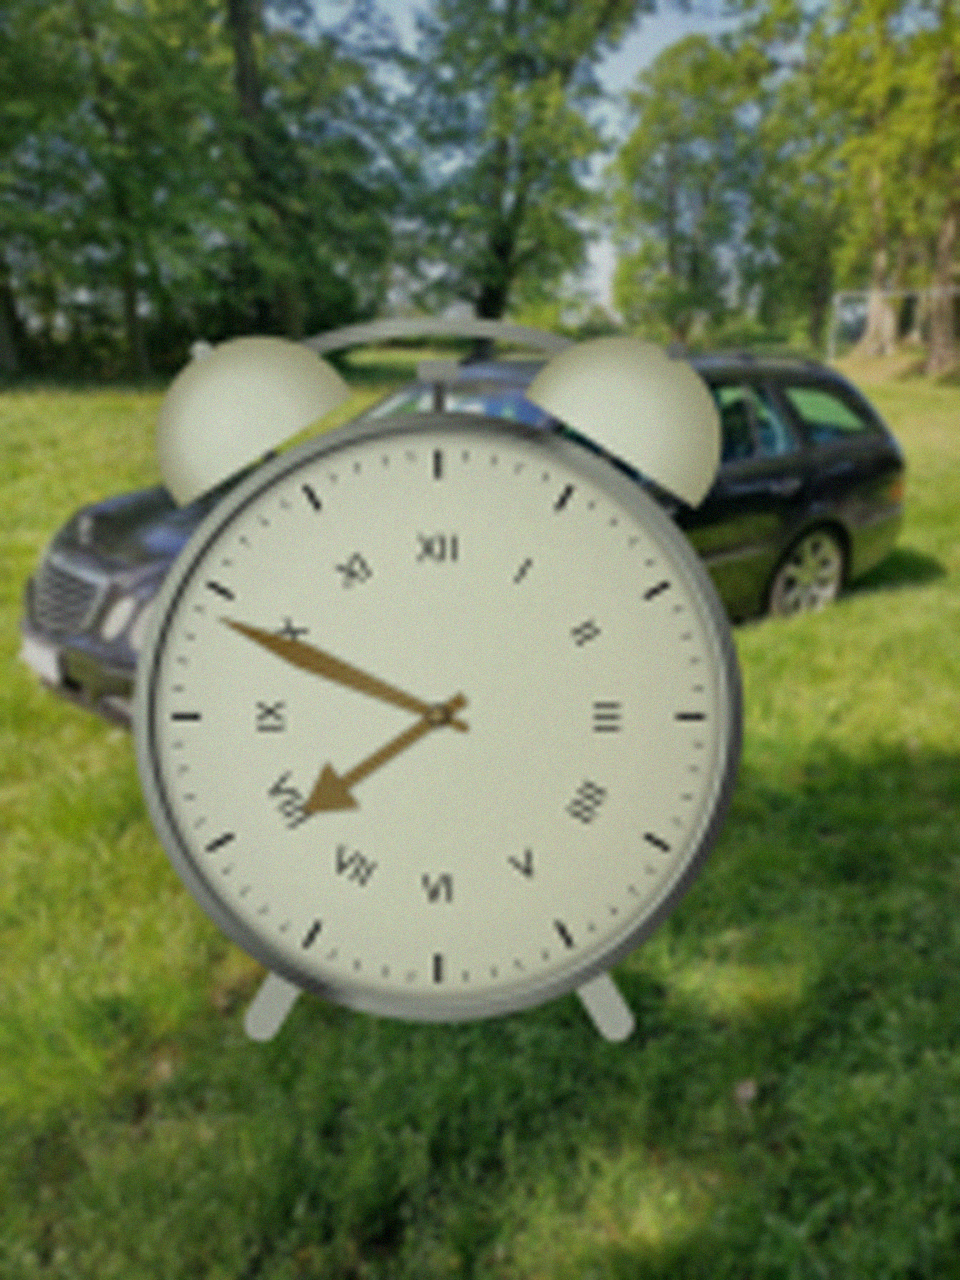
7:49
